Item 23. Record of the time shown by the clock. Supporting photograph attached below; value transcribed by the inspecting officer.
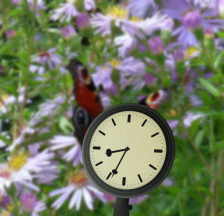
8:34
